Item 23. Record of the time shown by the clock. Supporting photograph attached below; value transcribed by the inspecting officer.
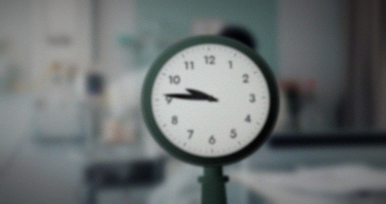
9:46
